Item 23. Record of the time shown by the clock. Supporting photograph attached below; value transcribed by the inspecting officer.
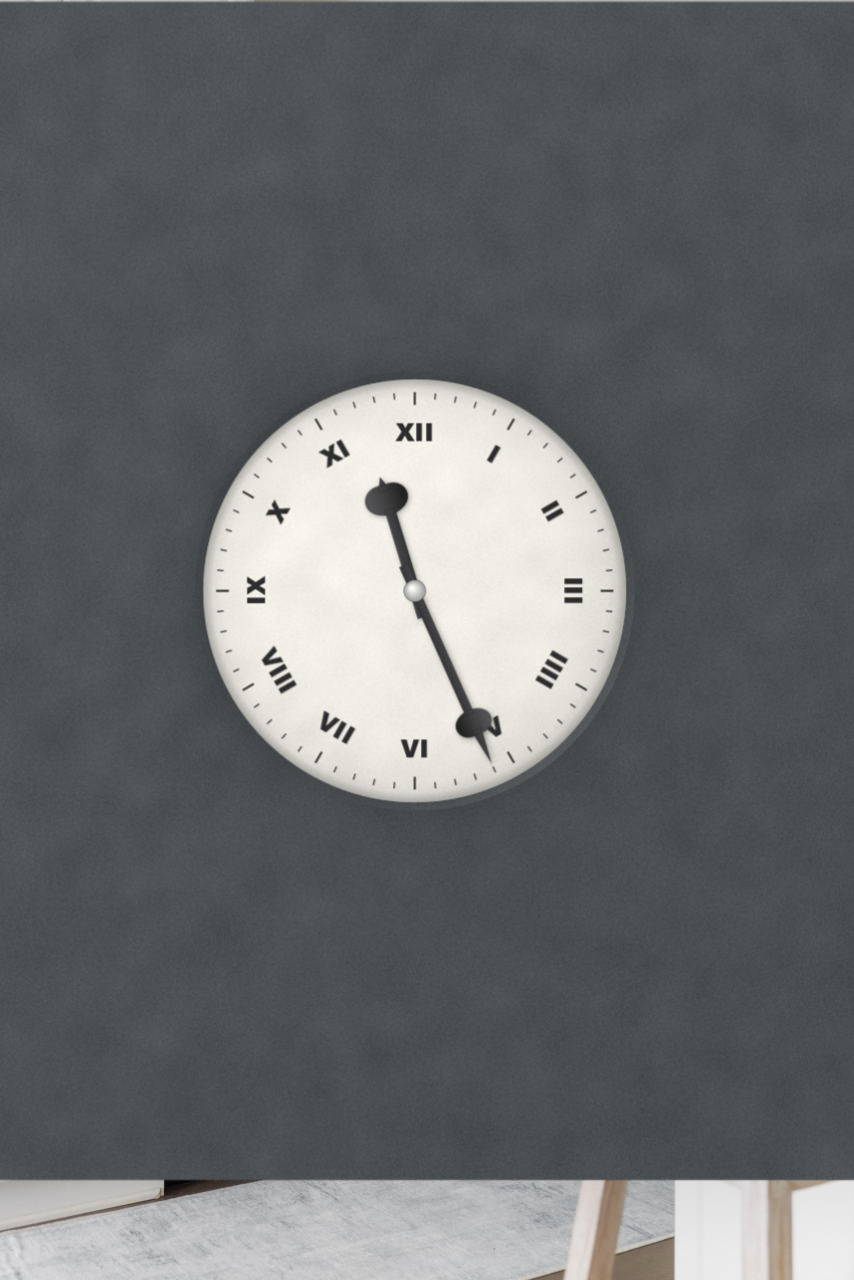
11:26
